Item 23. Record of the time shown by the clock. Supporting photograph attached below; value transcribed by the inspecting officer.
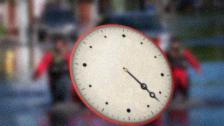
4:22
